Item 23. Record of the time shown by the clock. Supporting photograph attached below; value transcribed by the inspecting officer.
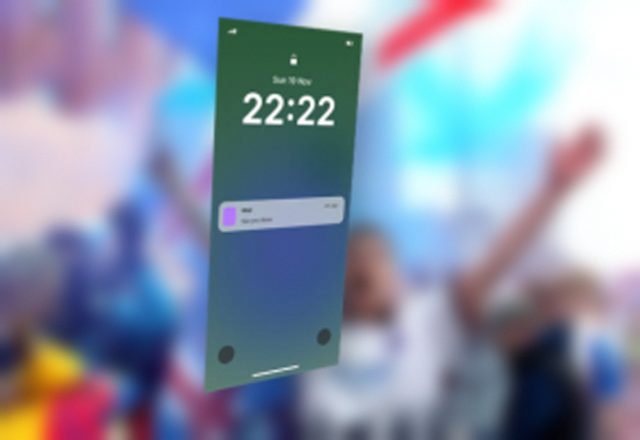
22:22
